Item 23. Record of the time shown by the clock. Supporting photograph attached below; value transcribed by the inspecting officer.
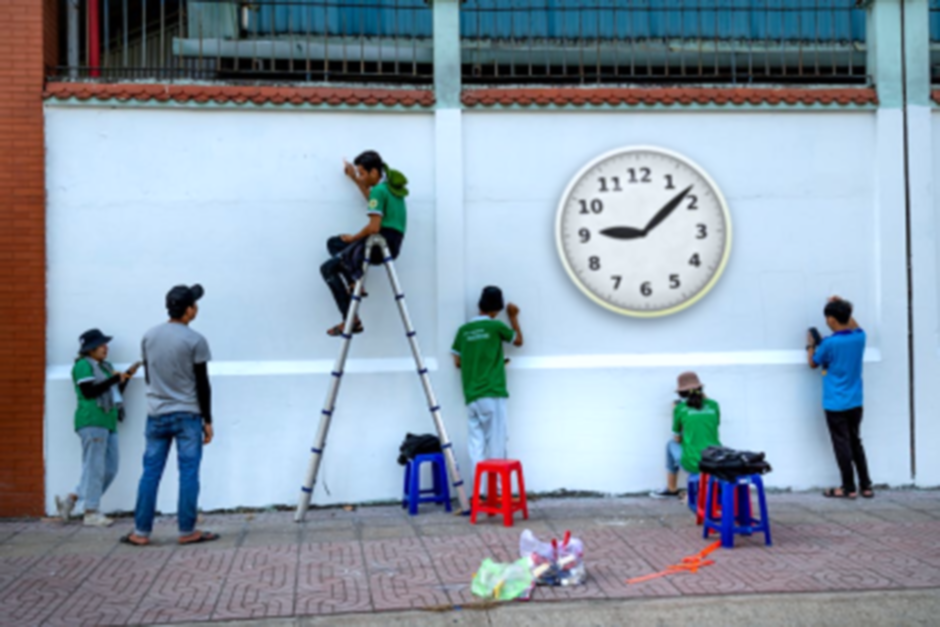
9:08
